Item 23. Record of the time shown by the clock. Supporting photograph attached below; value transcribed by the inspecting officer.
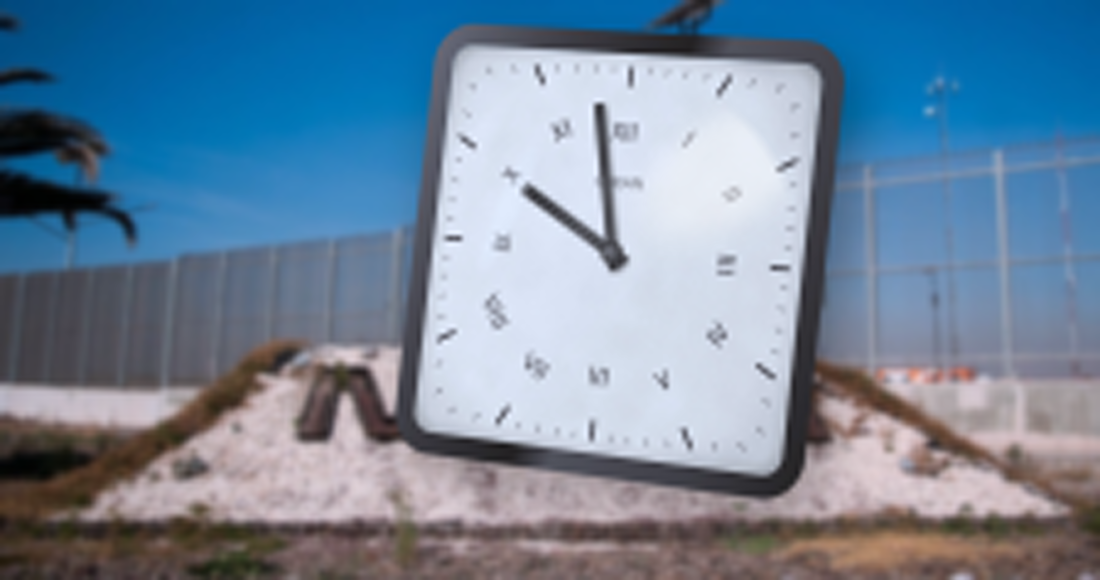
9:58
